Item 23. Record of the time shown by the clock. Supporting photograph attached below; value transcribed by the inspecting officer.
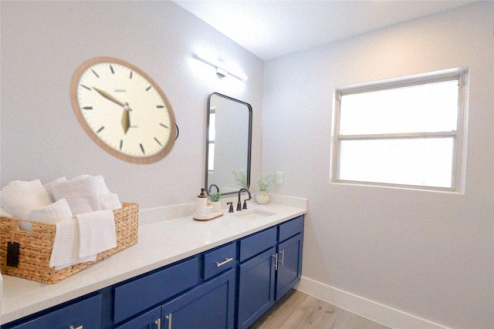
6:51
